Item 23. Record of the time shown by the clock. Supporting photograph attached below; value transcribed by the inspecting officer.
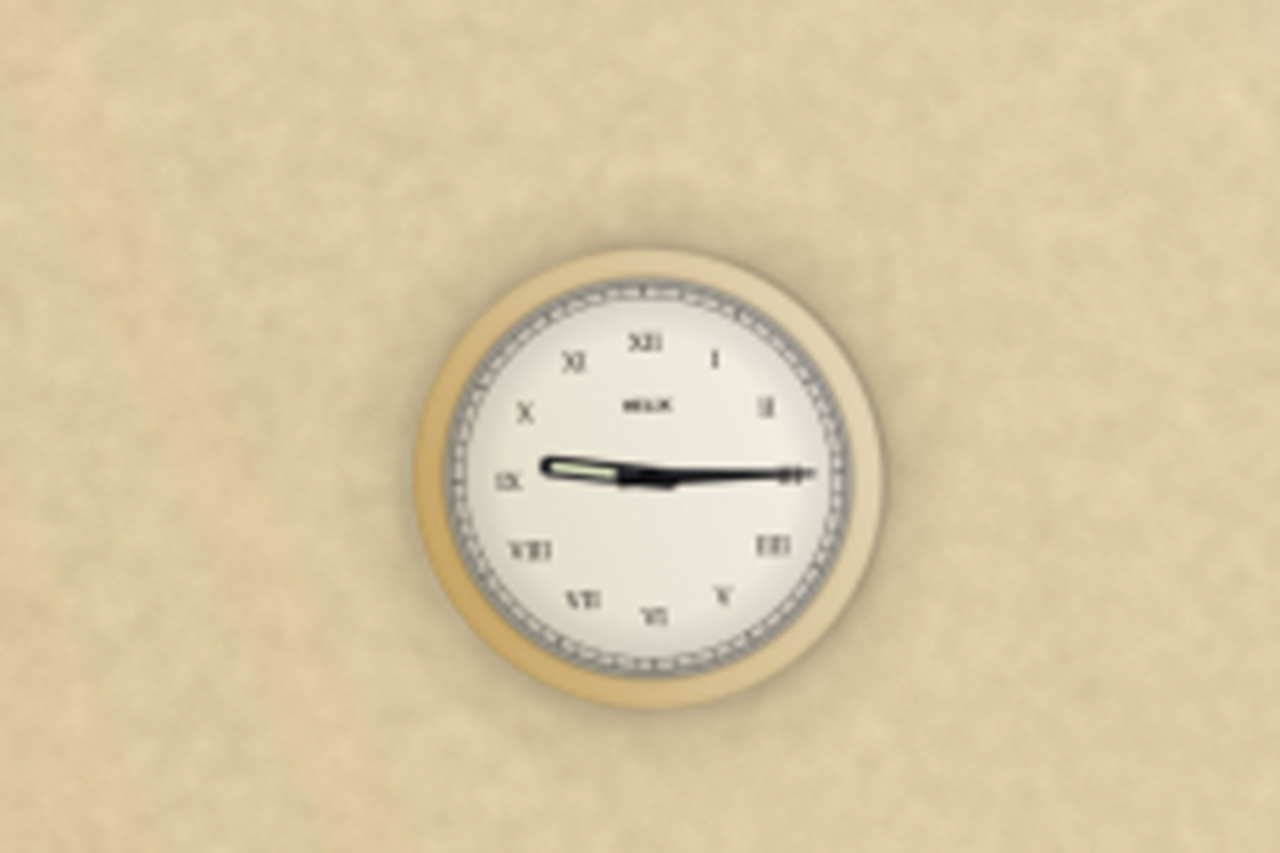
9:15
